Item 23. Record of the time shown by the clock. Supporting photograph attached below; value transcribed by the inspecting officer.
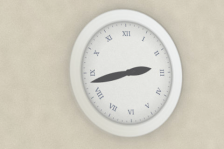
2:43
